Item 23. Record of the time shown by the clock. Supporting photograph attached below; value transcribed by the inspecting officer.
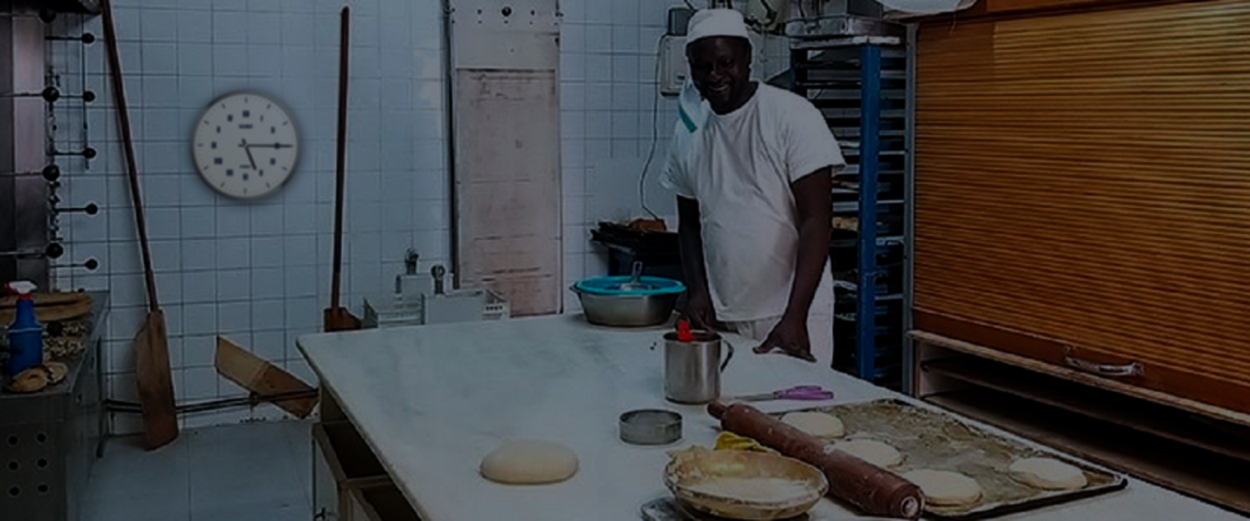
5:15
